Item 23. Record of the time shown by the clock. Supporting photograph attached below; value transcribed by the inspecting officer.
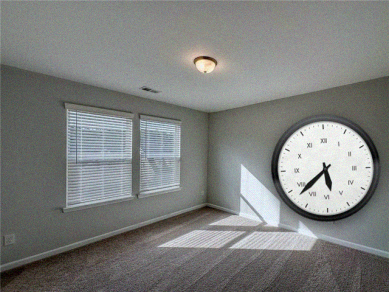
5:38
